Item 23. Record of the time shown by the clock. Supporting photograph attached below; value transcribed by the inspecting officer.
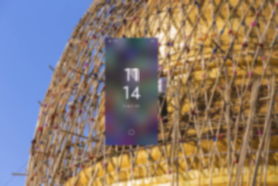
11:14
